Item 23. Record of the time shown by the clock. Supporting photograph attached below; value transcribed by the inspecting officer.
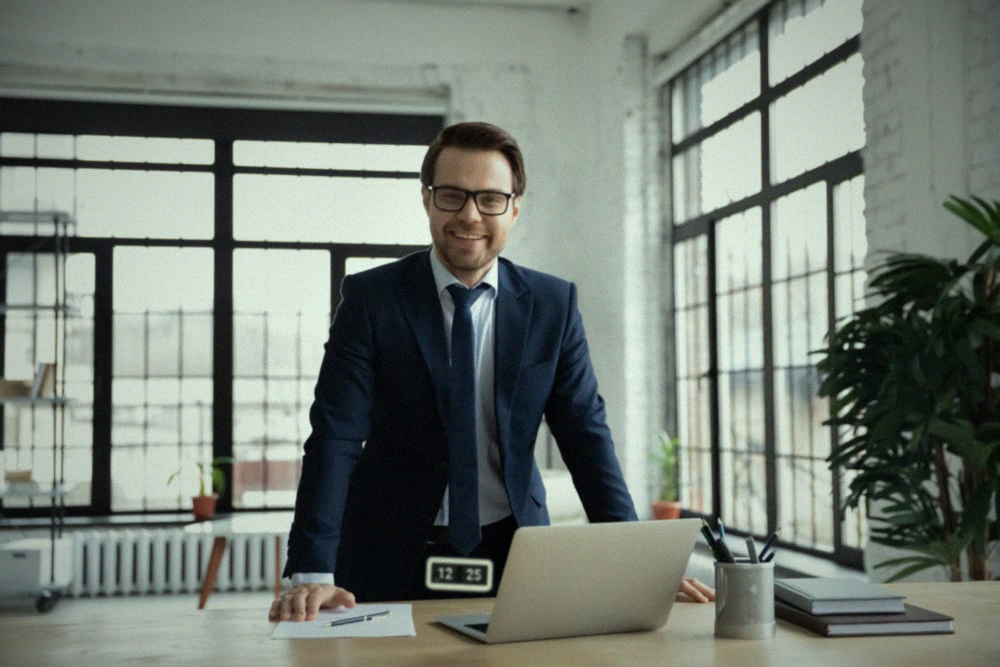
12:25
